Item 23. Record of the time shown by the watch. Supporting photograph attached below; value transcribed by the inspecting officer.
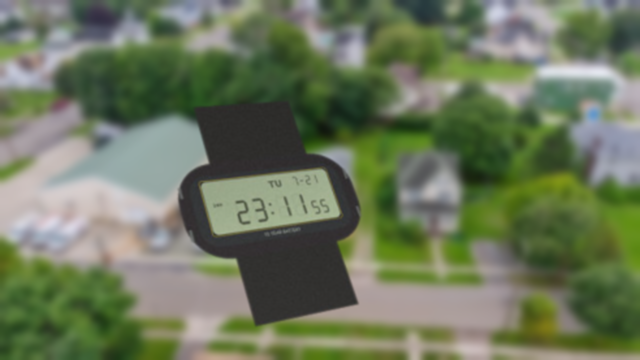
23:11:55
